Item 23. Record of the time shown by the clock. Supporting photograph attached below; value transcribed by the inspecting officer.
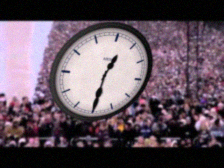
12:30
